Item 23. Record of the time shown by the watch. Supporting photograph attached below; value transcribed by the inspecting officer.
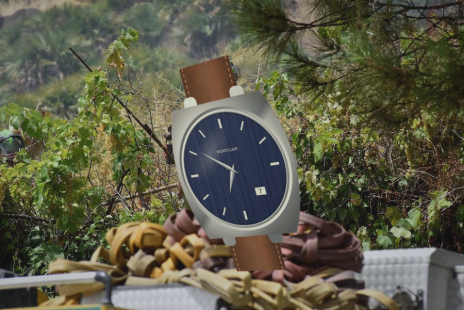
6:51
